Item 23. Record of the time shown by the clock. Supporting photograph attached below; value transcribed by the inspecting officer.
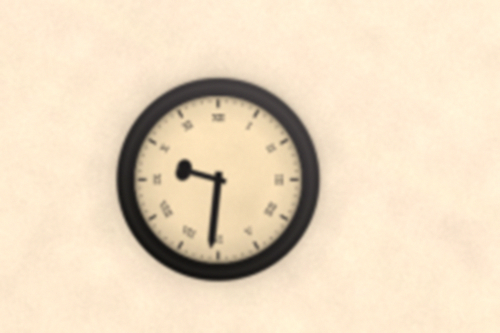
9:31
